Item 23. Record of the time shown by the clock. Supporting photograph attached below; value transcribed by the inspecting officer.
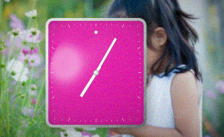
7:05
